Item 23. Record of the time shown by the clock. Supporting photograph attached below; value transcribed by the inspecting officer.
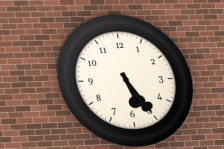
5:25
